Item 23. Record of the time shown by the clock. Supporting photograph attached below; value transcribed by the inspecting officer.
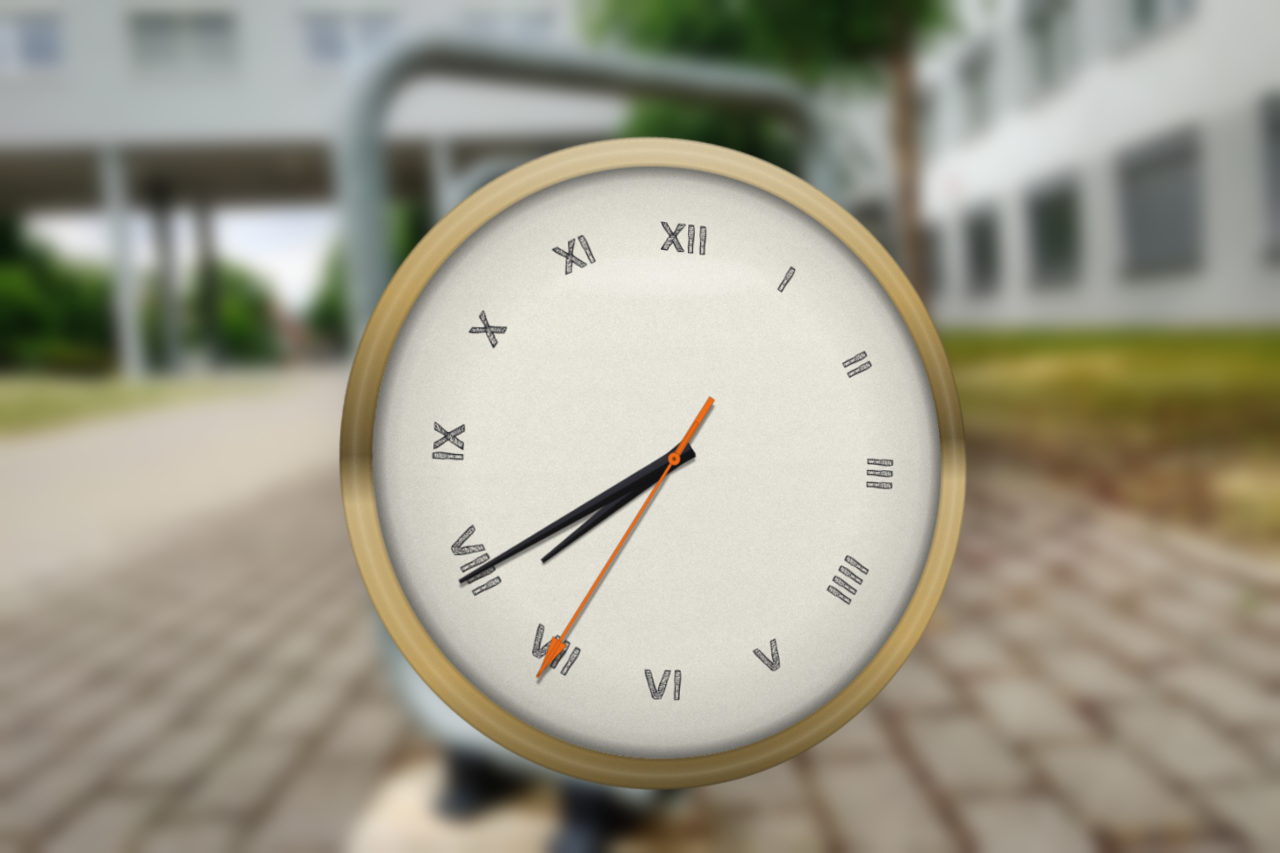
7:39:35
